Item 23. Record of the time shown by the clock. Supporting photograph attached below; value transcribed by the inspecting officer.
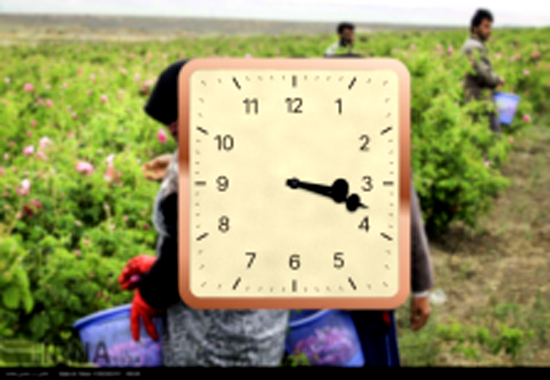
3:18
